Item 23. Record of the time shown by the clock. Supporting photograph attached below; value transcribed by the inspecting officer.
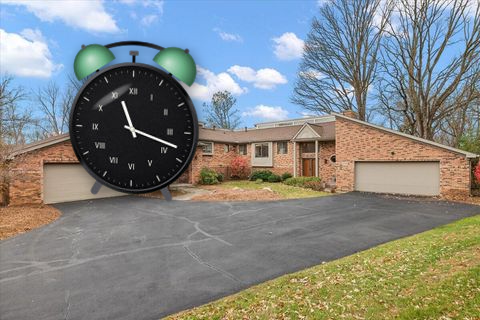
11:18
